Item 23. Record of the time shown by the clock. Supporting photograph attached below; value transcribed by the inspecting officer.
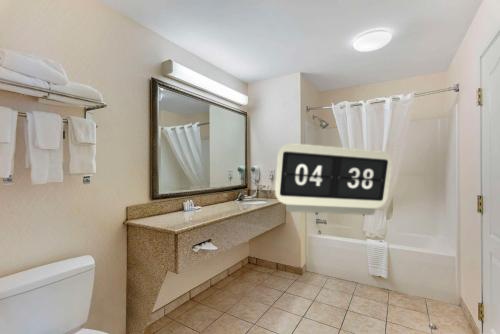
4:38
